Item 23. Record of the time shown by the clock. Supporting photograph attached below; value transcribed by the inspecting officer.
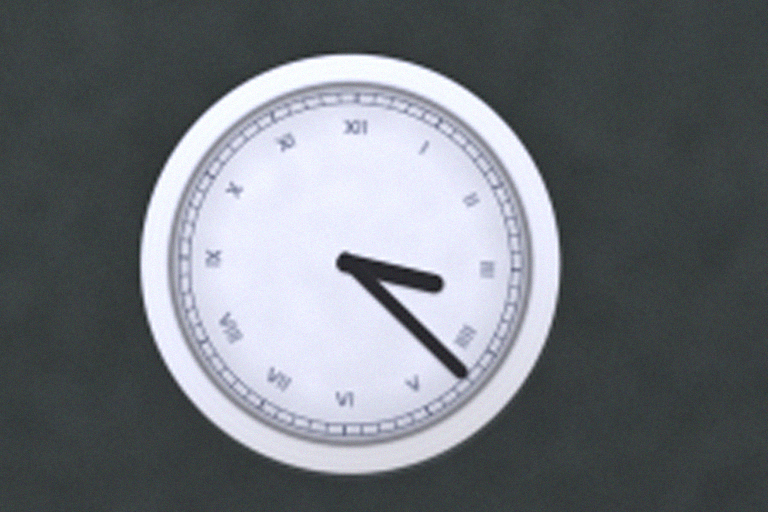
3:22
